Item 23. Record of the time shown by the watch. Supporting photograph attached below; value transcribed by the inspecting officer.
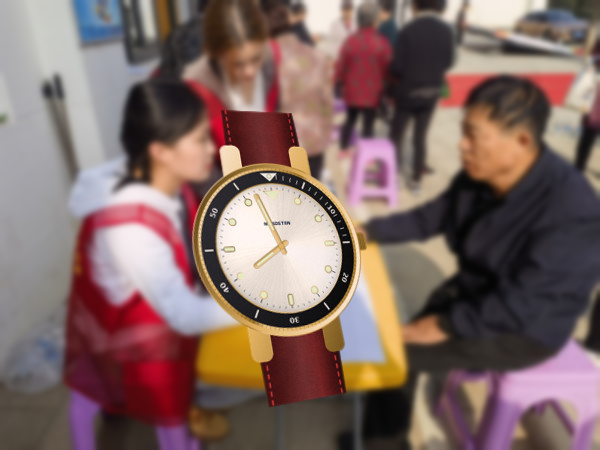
7:57
